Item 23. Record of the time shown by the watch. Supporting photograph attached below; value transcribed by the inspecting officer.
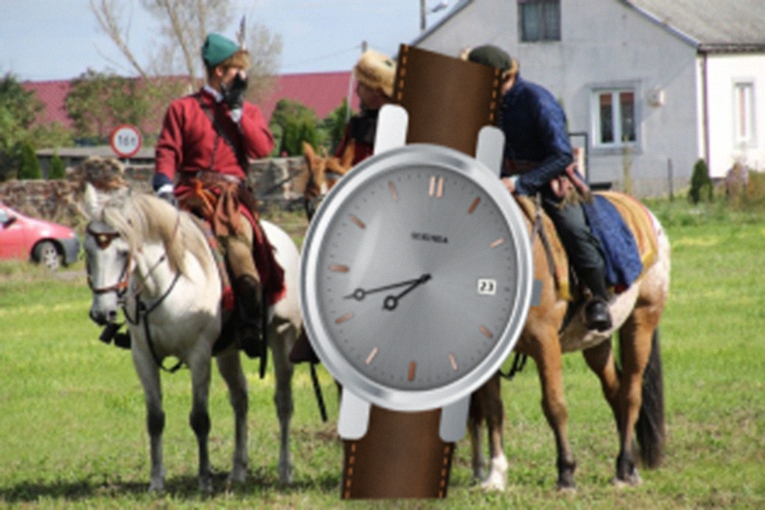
7:42
